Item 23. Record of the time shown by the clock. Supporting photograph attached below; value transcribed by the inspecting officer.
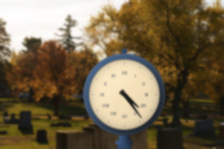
4:24
